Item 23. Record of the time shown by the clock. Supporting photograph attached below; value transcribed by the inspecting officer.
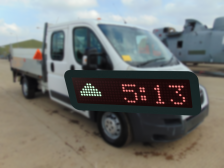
5:13
